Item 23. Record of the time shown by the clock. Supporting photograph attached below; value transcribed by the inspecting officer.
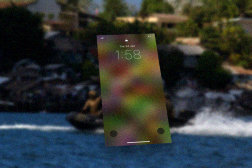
1:58
